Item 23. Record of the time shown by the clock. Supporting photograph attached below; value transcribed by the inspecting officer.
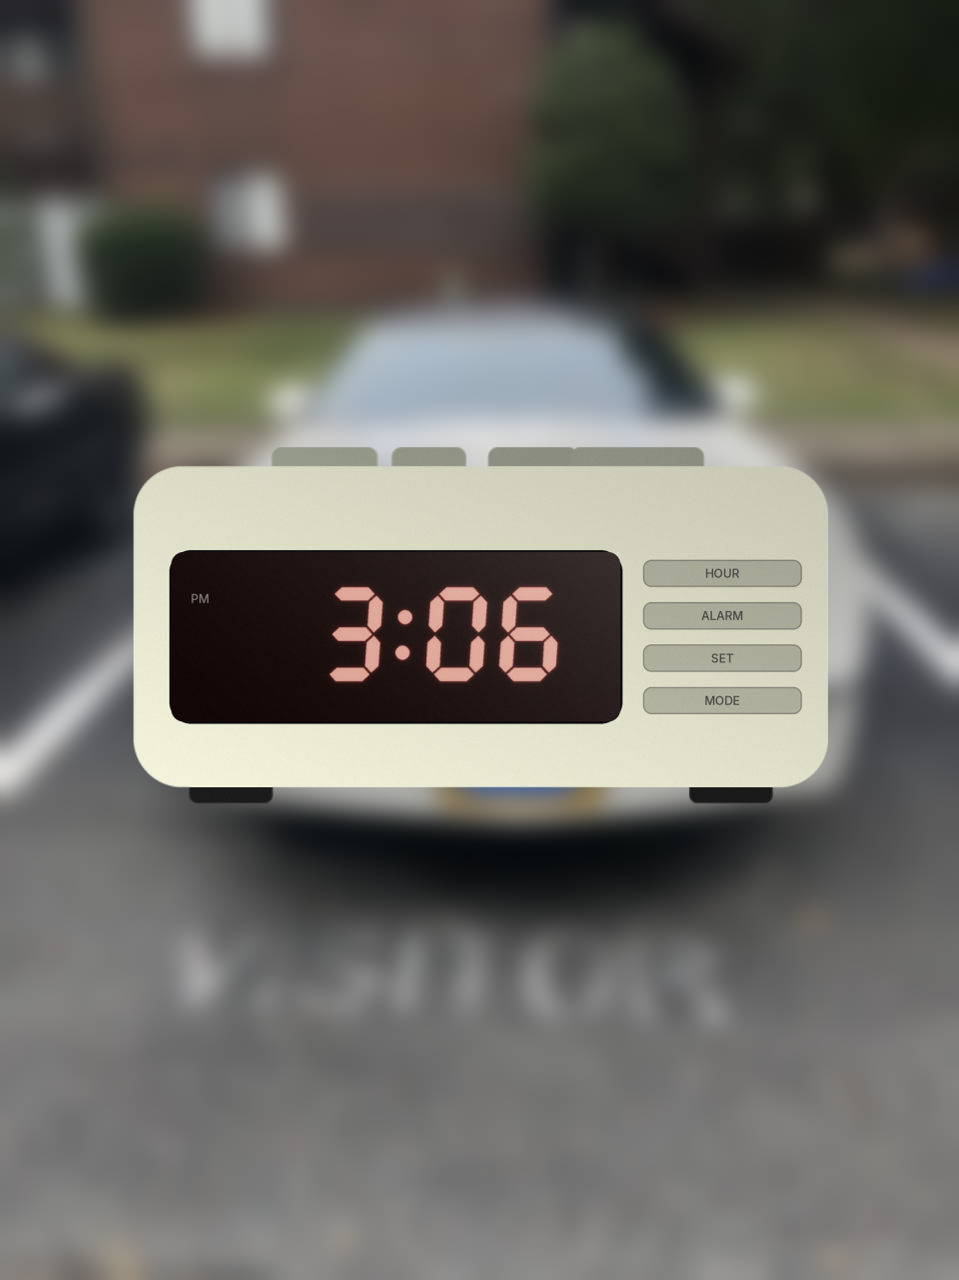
3:06
